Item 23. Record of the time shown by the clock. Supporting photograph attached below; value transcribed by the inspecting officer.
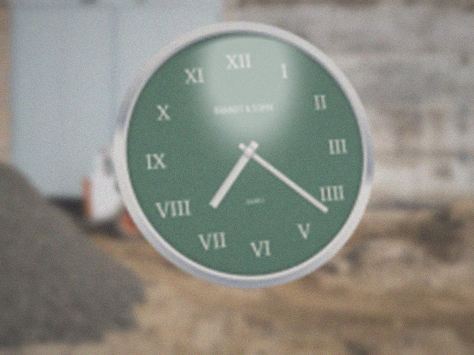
7:22
